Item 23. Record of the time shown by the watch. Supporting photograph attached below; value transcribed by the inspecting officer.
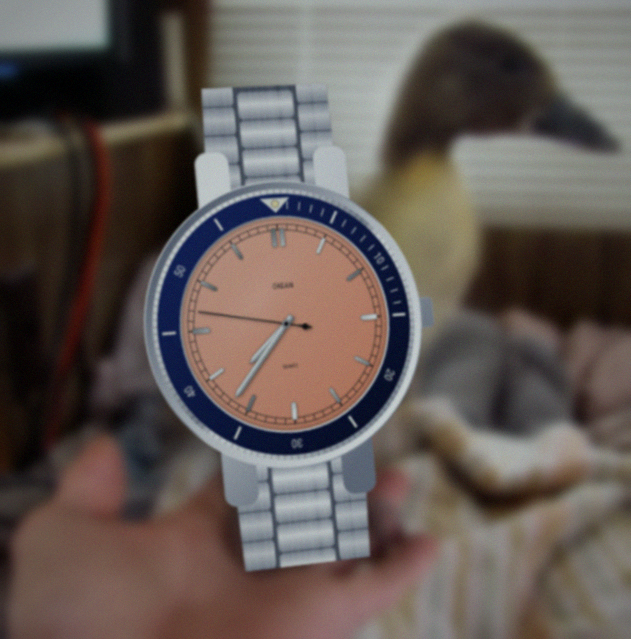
7:36:47
